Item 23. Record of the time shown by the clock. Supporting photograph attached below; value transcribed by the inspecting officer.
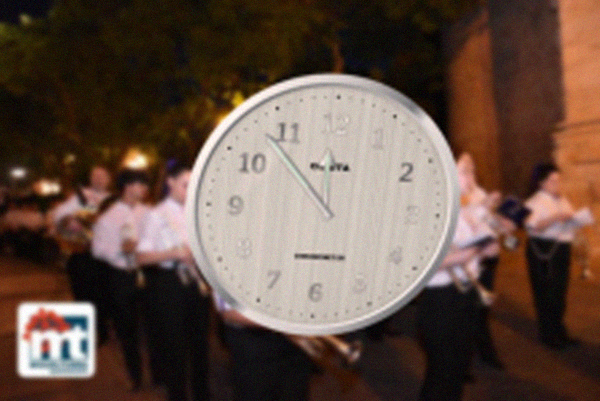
11:53
